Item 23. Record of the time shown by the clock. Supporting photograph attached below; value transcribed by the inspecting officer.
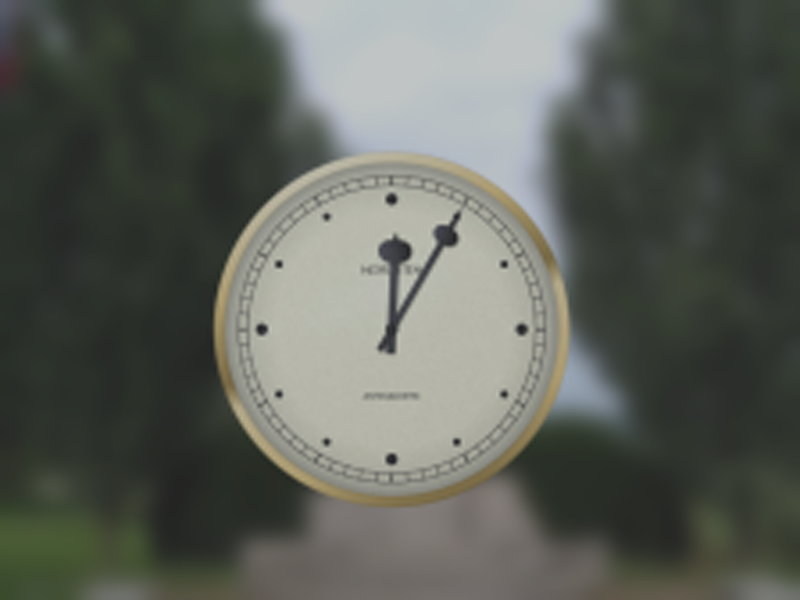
12:05
